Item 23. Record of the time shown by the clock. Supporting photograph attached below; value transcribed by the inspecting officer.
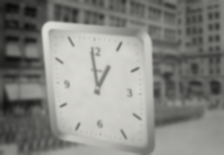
12:59
